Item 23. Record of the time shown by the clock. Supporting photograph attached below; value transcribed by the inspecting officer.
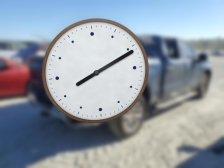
8:11
